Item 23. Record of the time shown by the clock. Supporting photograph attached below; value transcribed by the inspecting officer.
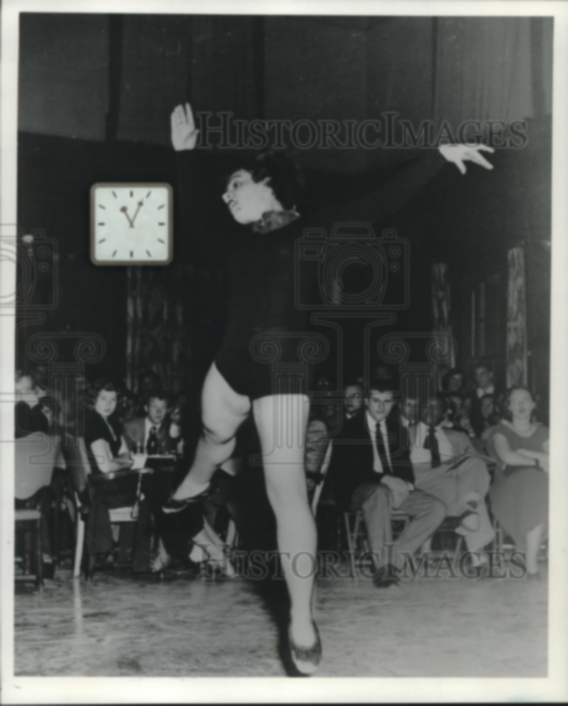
11:04
